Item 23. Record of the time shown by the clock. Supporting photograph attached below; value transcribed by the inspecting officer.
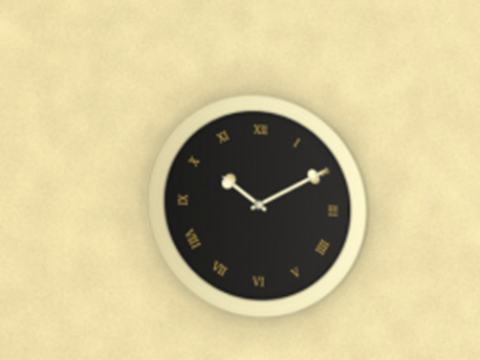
10:10
